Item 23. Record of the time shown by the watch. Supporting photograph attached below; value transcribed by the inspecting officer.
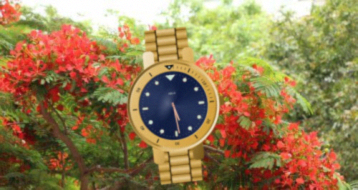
5:29
